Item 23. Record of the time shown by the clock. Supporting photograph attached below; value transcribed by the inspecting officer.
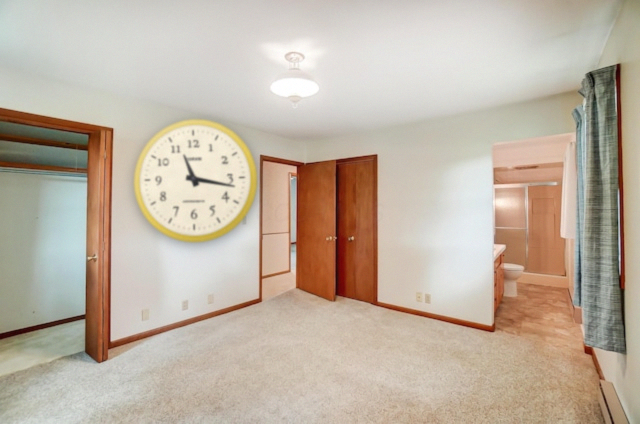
11:17
